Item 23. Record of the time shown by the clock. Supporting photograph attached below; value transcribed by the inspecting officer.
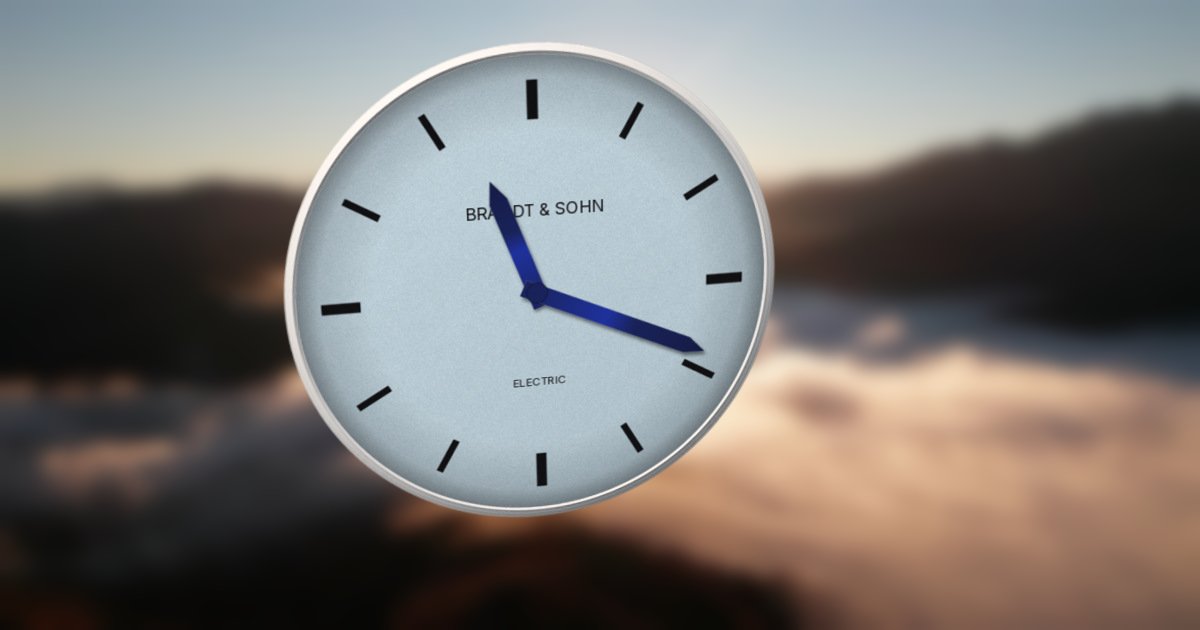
11:19
